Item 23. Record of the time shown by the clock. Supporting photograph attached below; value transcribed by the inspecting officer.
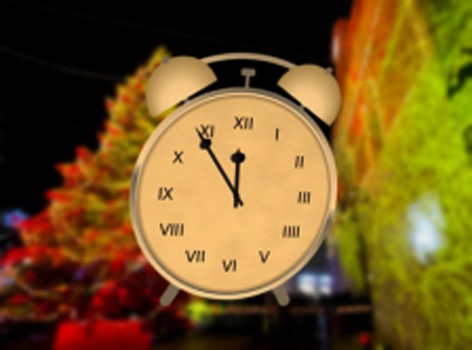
11:54
